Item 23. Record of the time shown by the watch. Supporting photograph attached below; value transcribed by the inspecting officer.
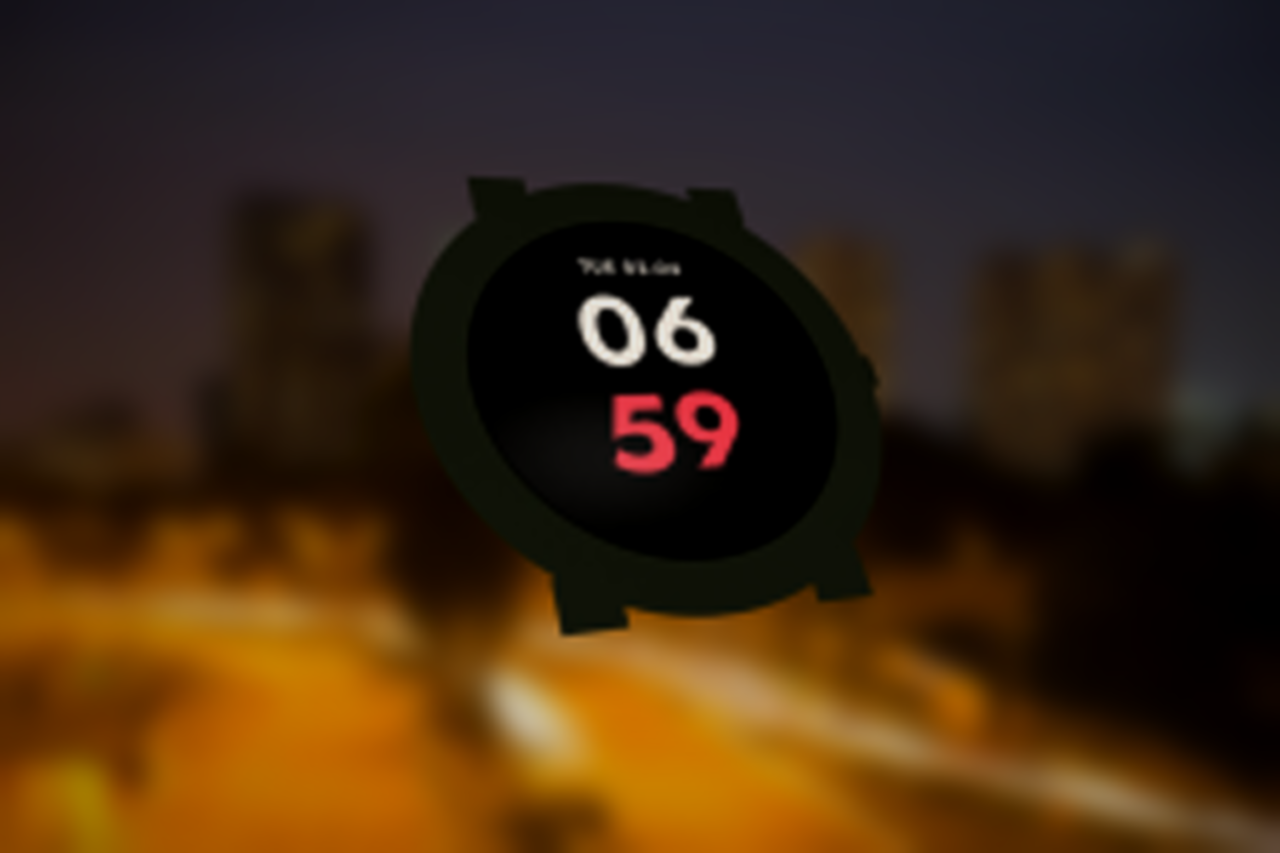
6:59
